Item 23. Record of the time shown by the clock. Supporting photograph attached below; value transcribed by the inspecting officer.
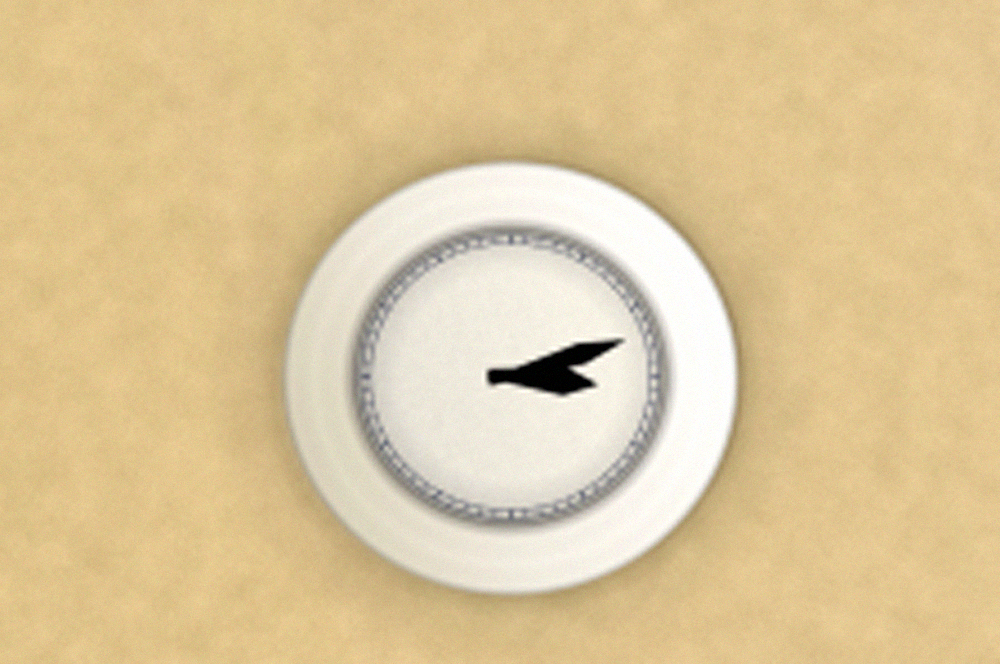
3:12
